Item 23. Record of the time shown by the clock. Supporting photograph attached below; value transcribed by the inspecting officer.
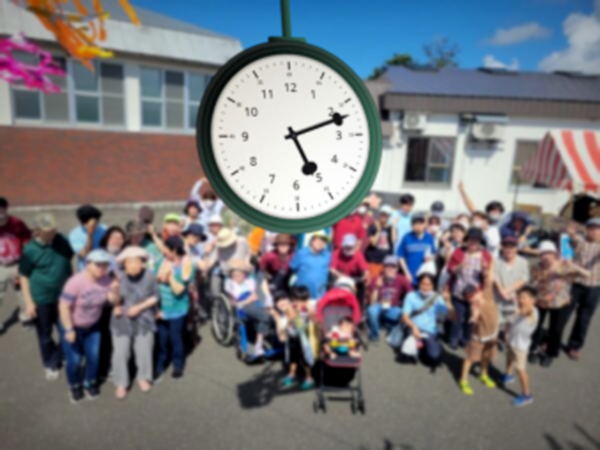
5:12
